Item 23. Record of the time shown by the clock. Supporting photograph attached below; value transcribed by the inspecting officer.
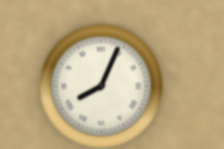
8:04
